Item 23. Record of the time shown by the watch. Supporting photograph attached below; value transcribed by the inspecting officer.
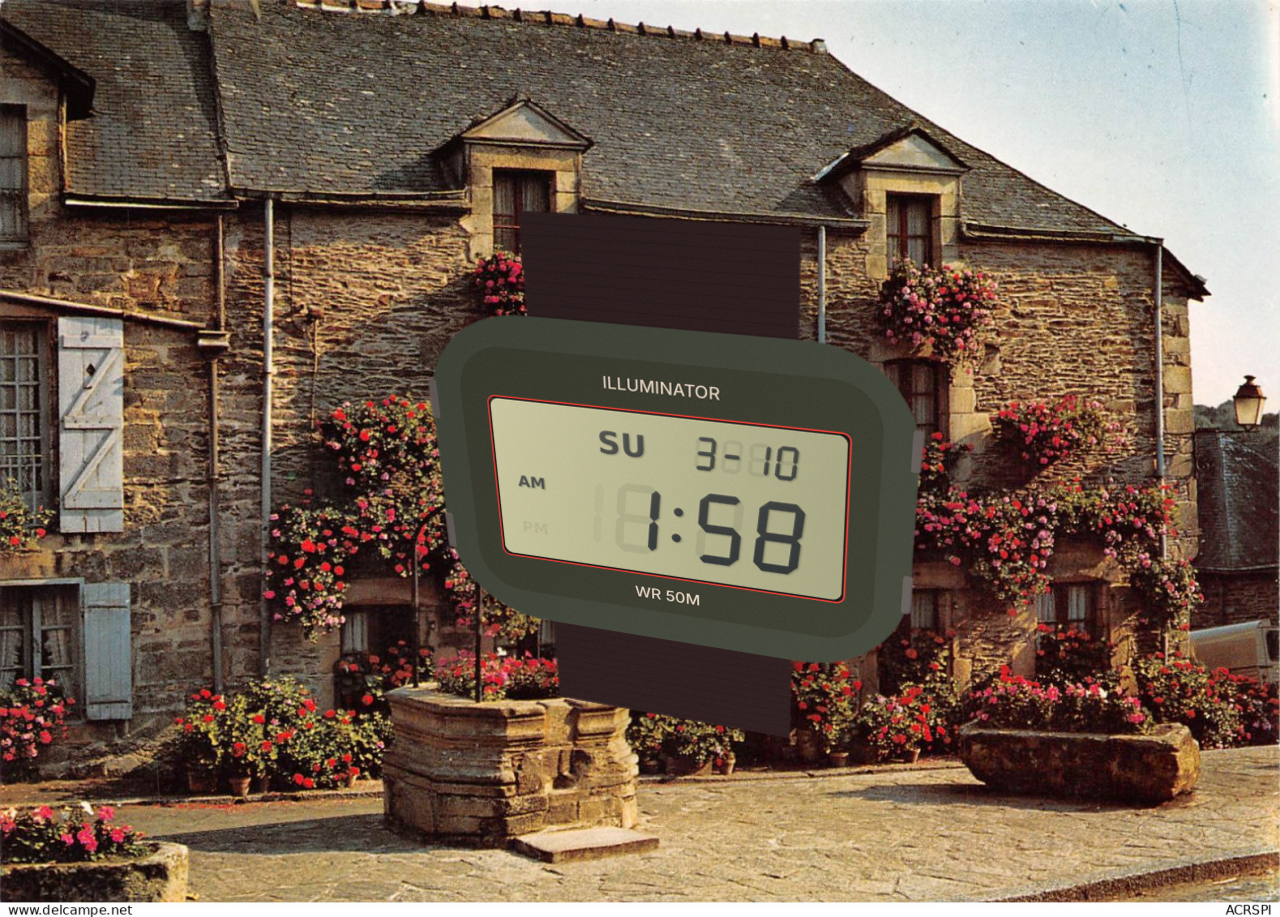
1:58
